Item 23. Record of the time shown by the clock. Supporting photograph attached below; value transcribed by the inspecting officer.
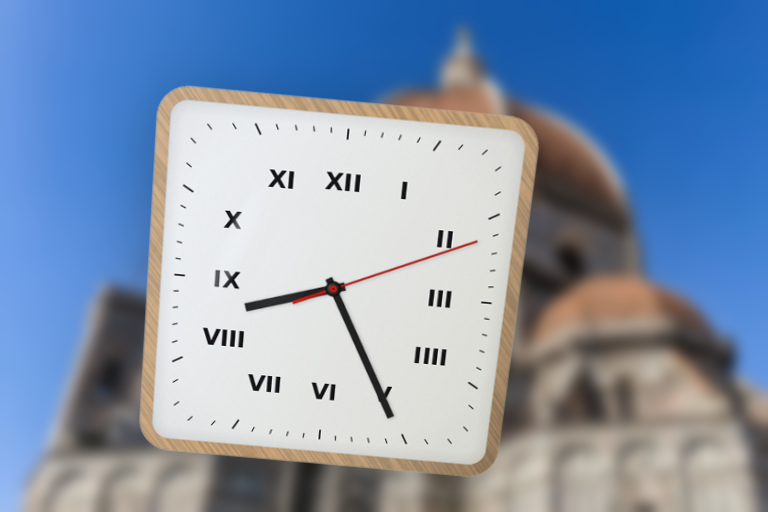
8:25:11
